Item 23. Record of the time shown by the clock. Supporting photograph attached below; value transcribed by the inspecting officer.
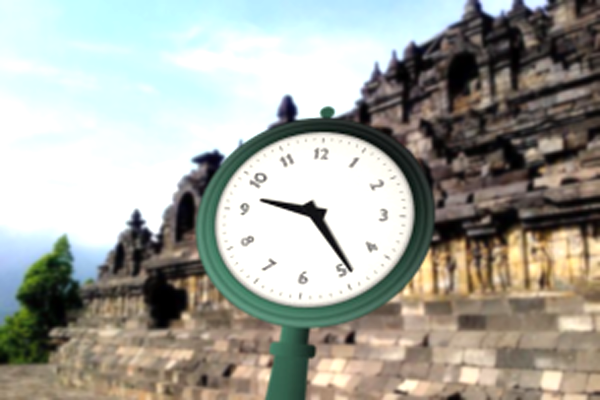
9:24
